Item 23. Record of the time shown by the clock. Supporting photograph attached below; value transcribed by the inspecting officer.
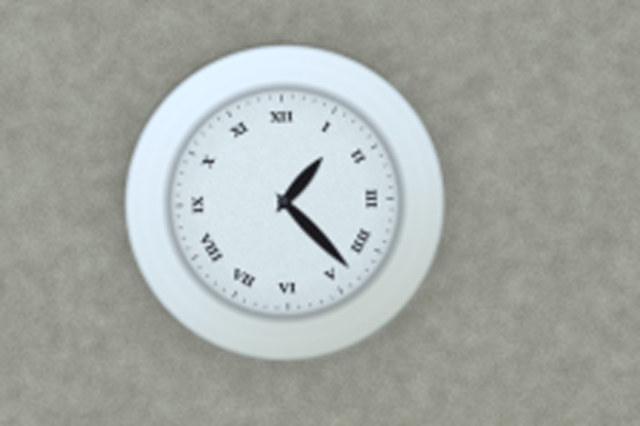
1:23
